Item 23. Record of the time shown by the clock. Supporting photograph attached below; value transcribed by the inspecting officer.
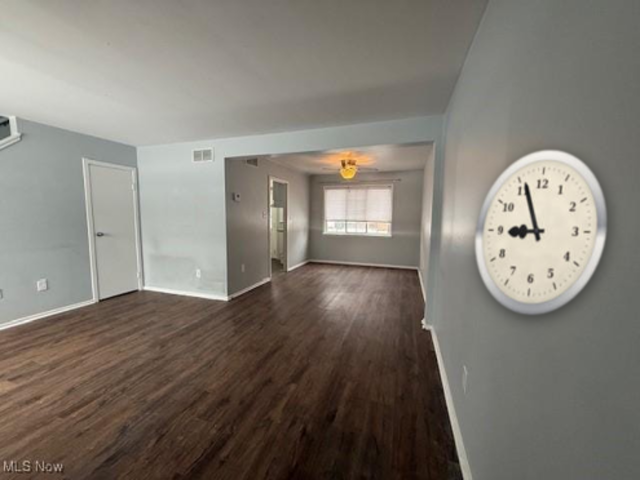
8:56
